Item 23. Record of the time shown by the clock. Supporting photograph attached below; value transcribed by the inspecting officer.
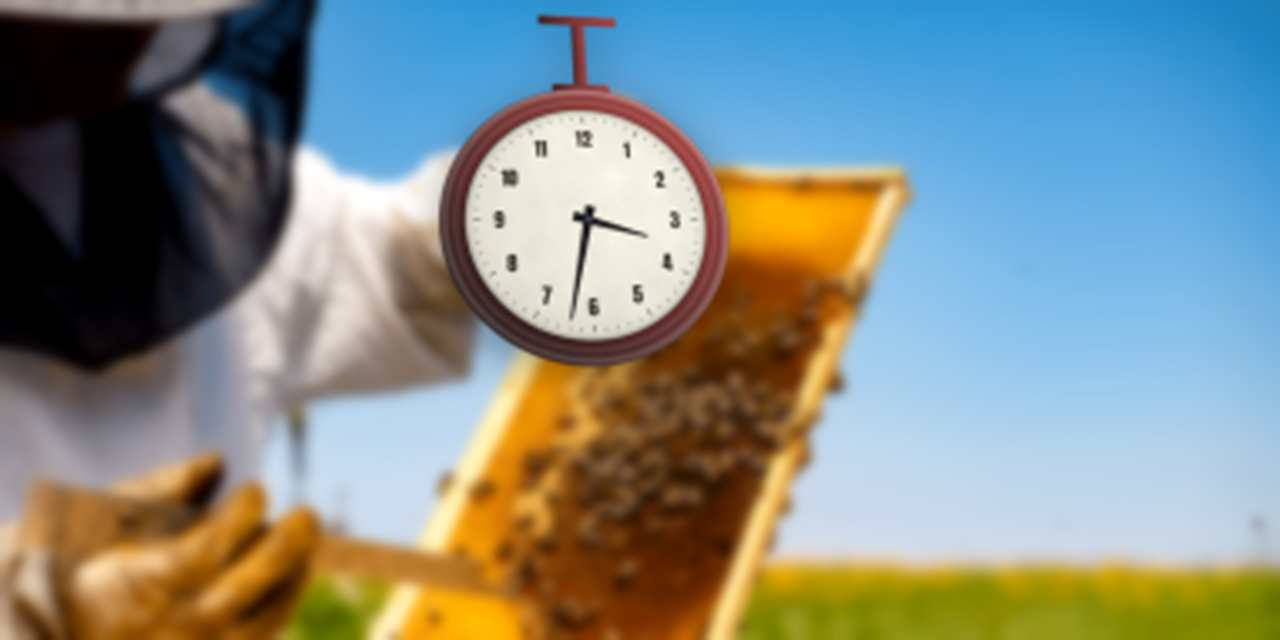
3:32
